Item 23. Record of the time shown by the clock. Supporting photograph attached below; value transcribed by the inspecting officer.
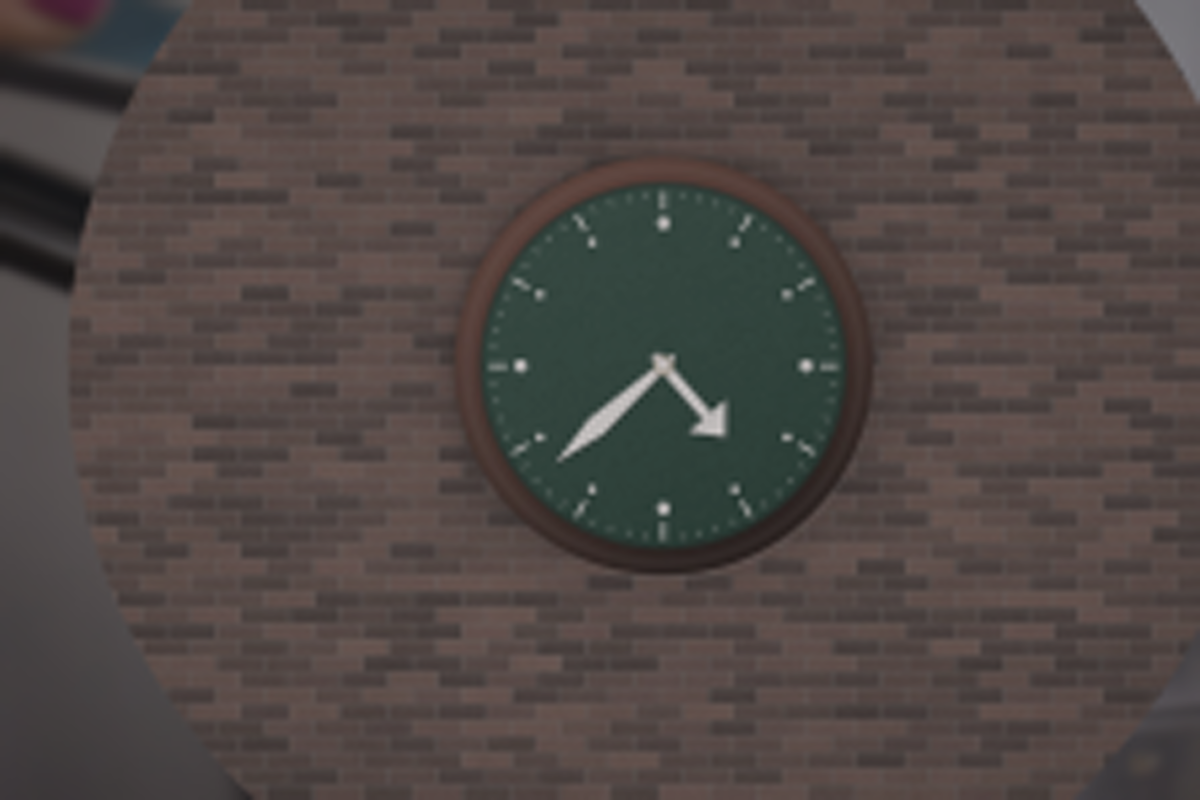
4:38
